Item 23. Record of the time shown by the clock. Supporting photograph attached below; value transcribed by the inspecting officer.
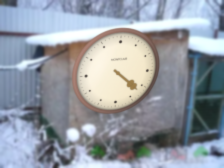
4:22
